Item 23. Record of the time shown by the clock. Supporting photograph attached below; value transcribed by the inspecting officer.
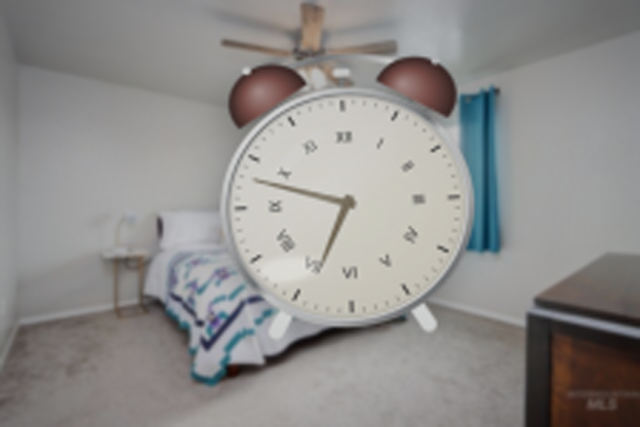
6:48
